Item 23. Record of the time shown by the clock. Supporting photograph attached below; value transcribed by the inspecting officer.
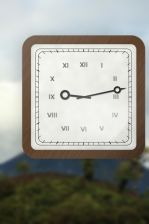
9:13
